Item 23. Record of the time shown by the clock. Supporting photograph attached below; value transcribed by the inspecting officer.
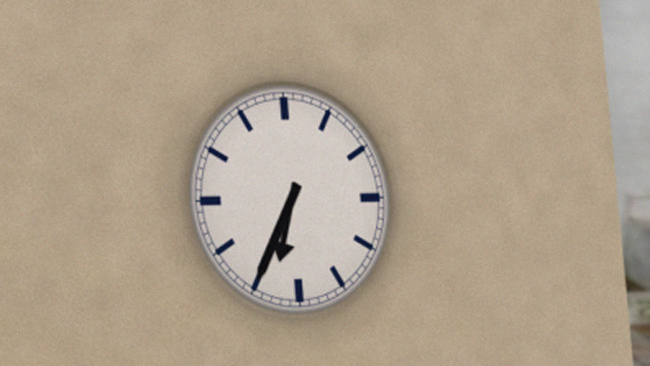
6:35
